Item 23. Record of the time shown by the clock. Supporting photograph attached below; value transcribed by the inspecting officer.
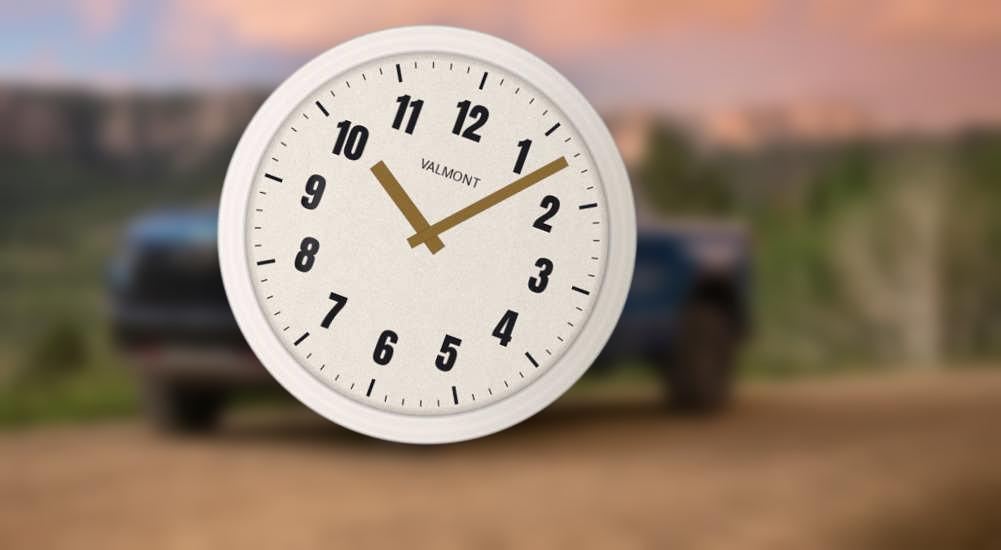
10:07
